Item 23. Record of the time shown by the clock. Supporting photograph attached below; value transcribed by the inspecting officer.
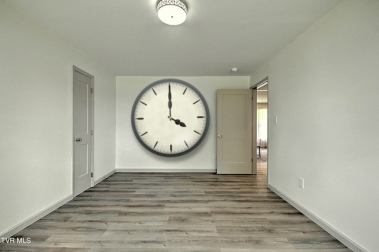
4:00
